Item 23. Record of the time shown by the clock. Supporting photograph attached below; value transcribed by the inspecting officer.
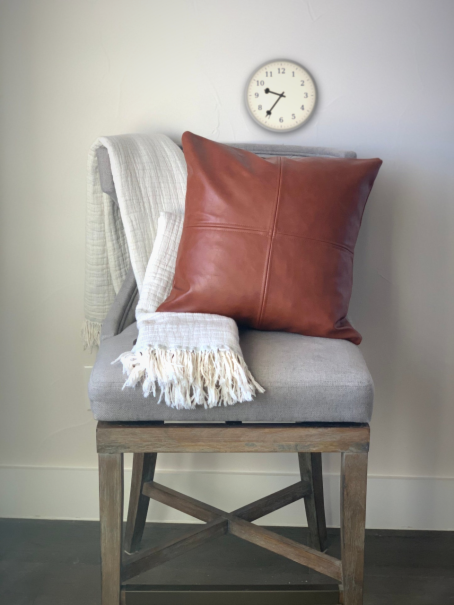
9:36
